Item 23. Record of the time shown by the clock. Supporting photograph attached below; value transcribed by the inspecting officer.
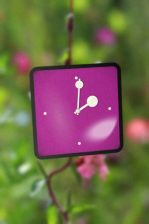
2:01
